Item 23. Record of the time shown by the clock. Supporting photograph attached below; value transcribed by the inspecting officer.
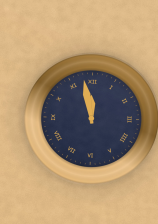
11:58
